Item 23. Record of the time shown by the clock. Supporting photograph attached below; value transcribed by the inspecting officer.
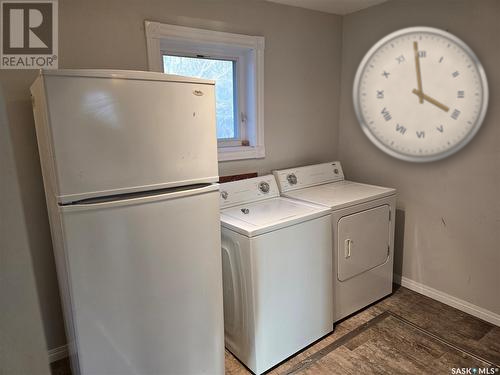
3:59
